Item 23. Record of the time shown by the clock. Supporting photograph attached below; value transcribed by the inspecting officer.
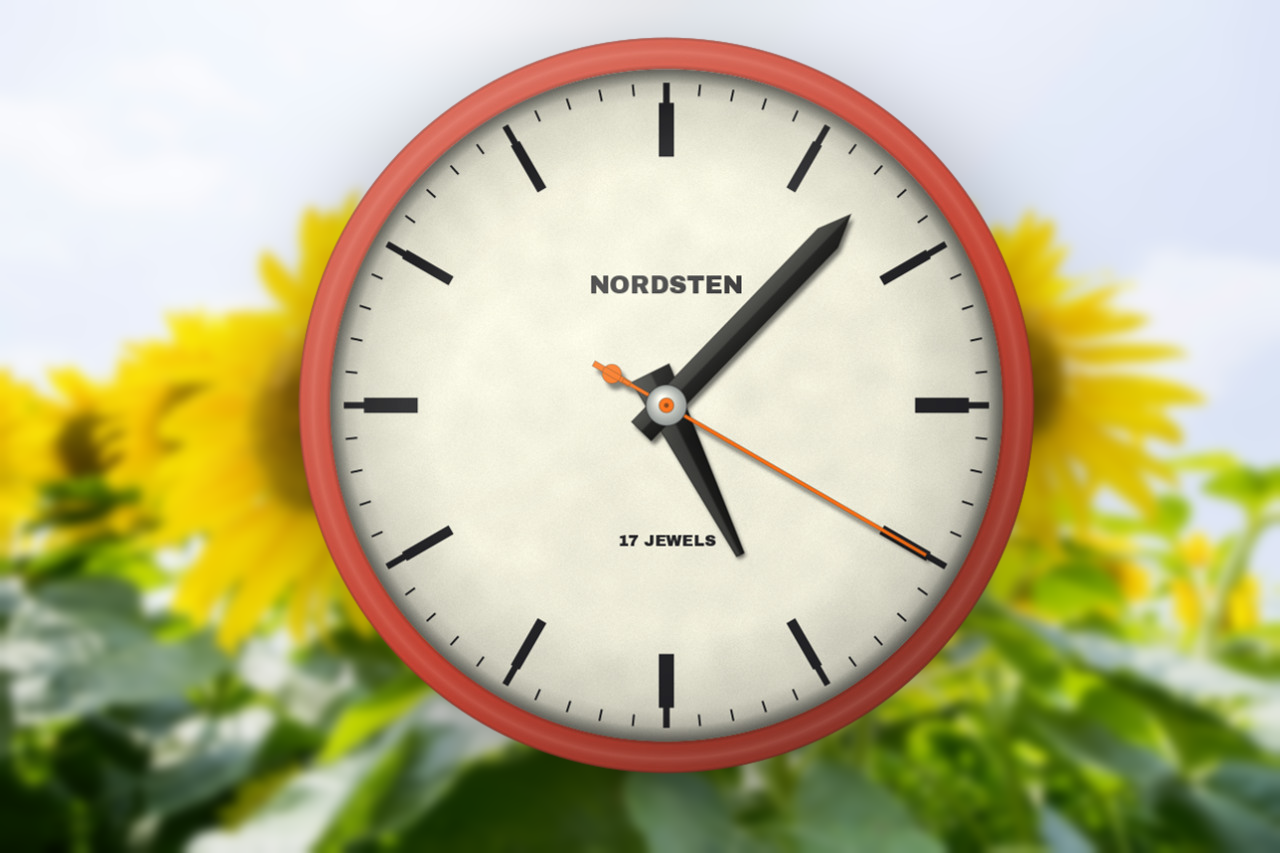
5:07:20
